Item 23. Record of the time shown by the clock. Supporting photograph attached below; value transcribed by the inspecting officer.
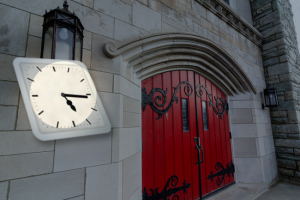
5:16
